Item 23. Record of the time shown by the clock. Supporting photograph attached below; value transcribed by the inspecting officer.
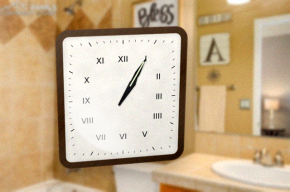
1:05
